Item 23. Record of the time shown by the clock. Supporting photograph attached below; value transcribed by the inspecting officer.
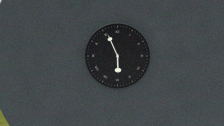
5:56
